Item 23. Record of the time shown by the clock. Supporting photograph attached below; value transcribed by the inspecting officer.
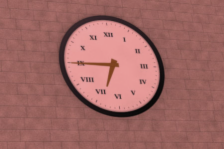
6:45
